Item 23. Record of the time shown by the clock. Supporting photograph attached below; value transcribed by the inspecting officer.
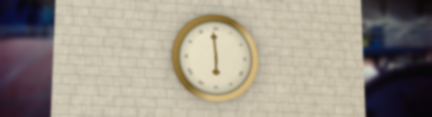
5:59
